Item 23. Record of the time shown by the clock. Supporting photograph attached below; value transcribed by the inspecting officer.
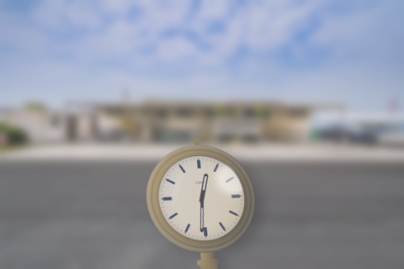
12:31
